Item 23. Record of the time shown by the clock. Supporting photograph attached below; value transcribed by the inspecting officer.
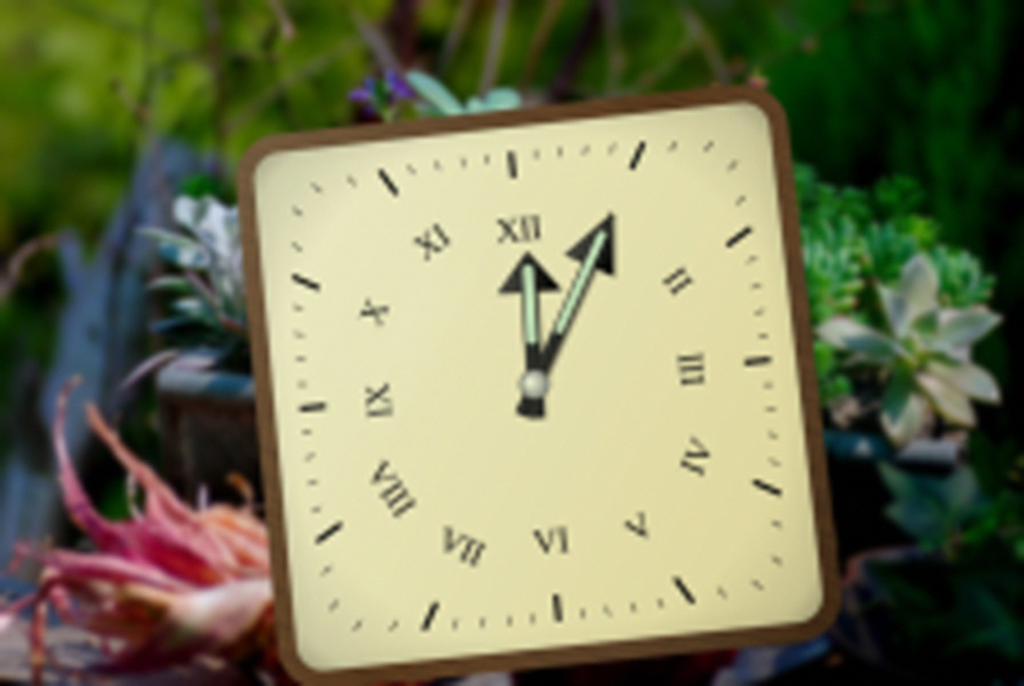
12:05
